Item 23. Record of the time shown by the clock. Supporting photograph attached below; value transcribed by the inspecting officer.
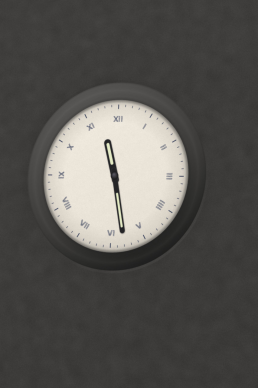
11:28
